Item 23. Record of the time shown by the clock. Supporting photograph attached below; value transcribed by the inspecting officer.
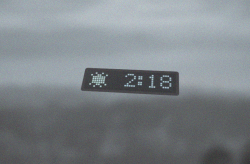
2:18
